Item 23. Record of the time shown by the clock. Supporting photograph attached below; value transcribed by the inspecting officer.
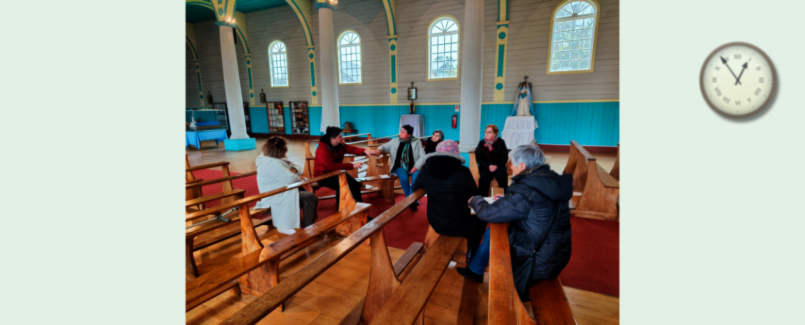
12:54
